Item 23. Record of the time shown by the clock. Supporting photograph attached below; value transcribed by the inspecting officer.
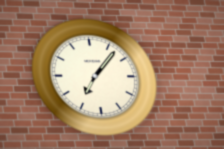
7:07
